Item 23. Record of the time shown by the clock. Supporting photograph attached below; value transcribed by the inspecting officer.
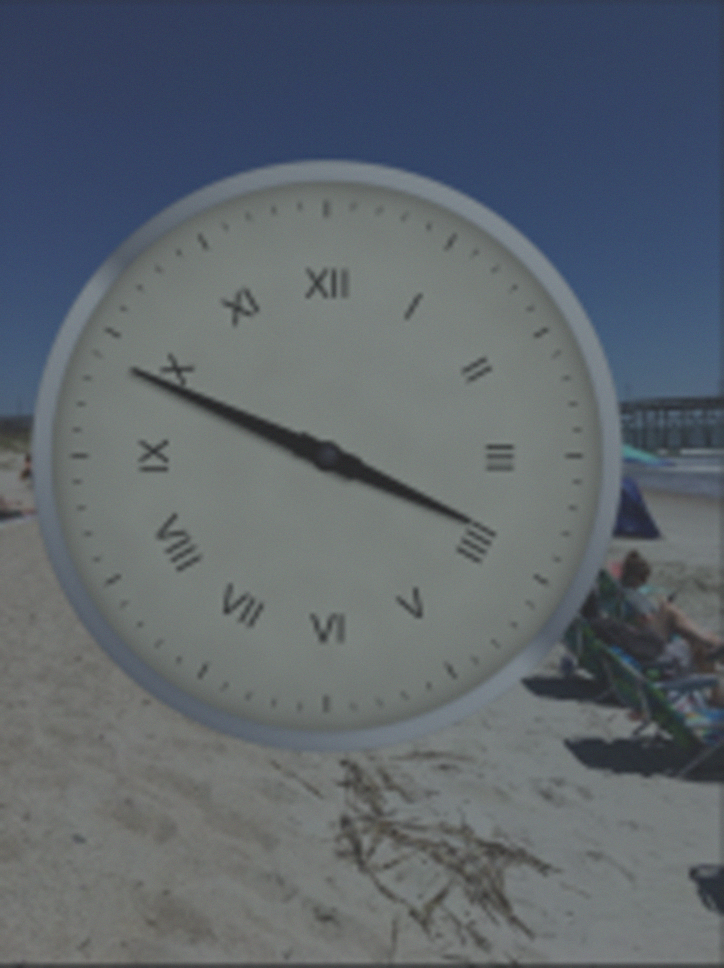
3:49
